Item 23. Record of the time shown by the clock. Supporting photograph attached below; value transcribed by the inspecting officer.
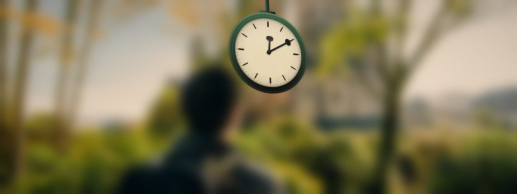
12:10
